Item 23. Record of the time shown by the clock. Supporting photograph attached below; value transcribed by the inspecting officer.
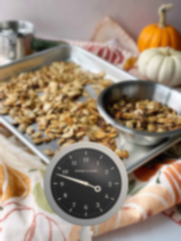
3:48
